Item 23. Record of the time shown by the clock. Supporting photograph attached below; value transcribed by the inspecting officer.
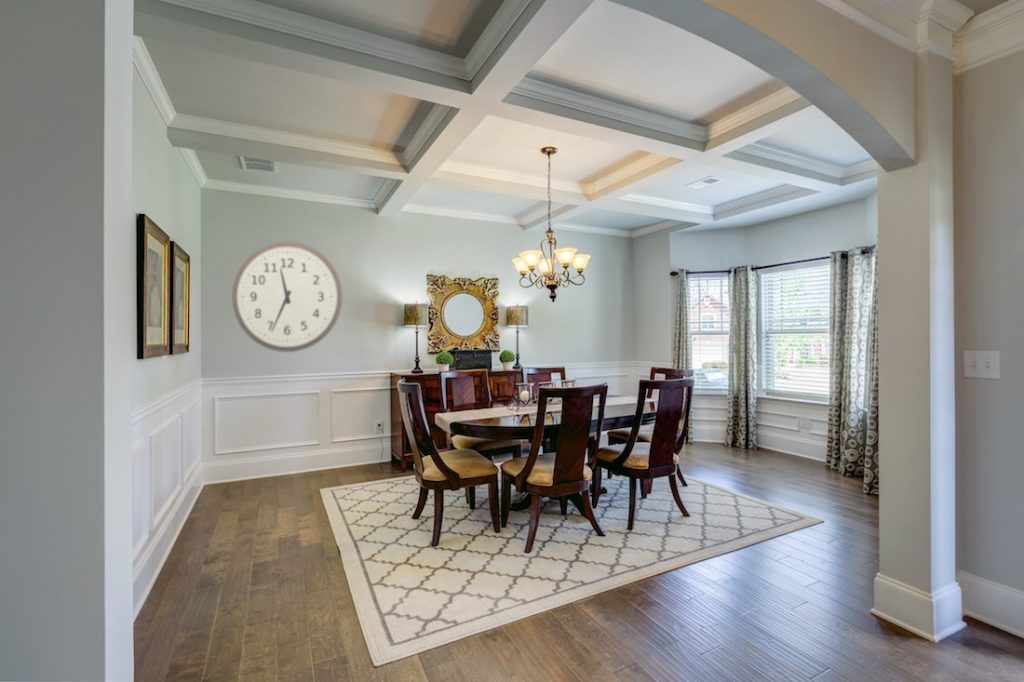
11:34
